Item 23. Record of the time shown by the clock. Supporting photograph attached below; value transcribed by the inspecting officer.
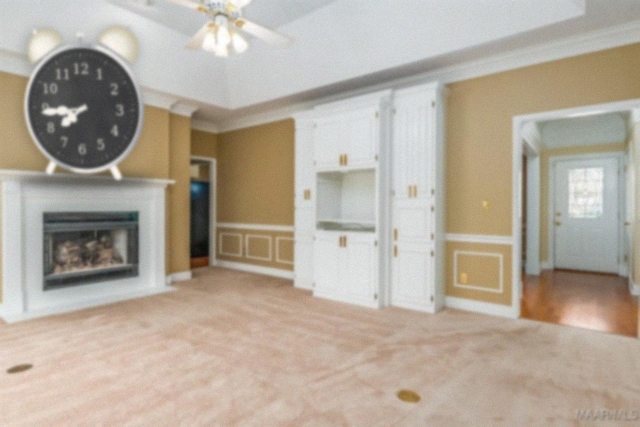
7:44
